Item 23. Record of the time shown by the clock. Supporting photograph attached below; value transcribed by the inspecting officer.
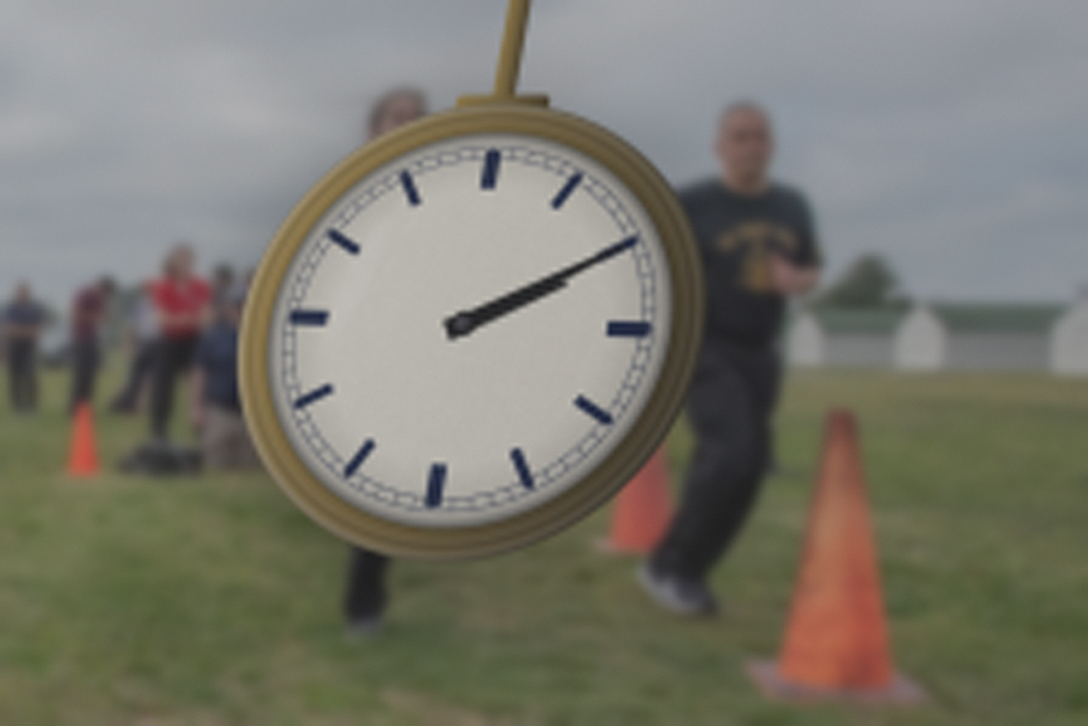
2:10
